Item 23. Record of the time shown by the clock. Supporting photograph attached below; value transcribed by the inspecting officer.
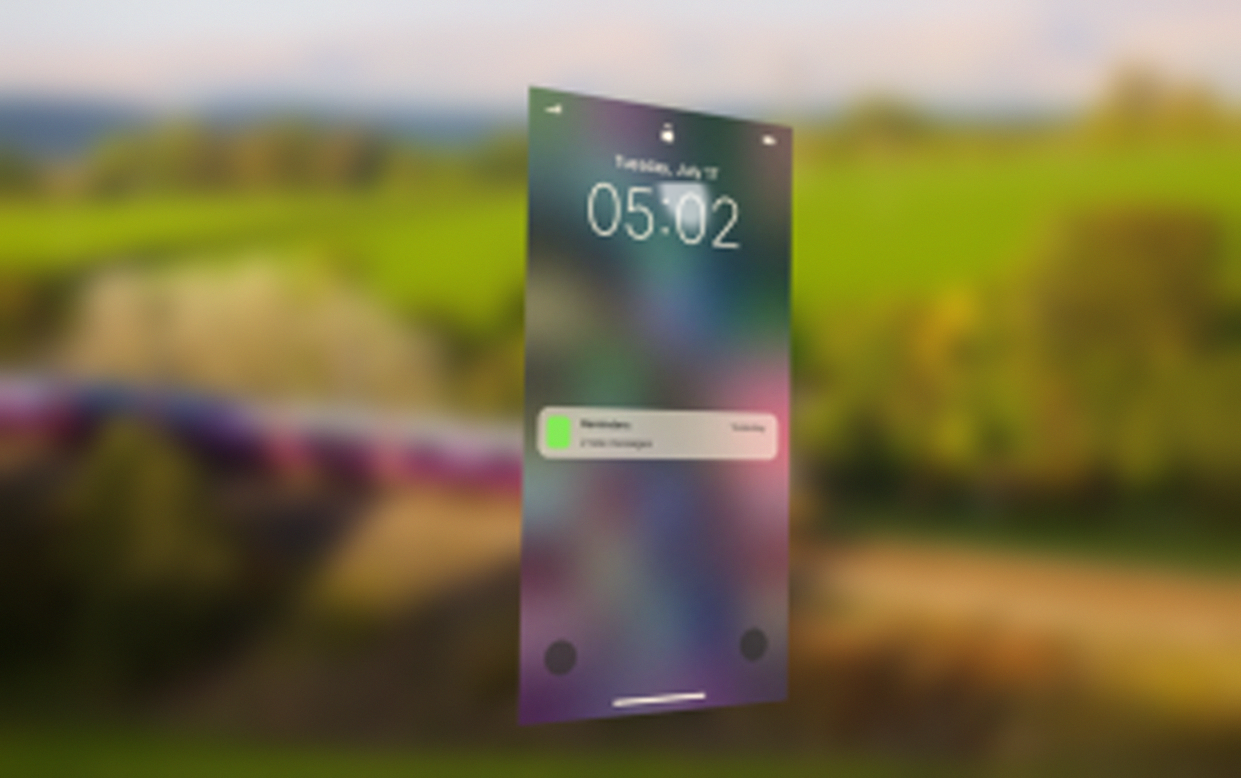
5:02
